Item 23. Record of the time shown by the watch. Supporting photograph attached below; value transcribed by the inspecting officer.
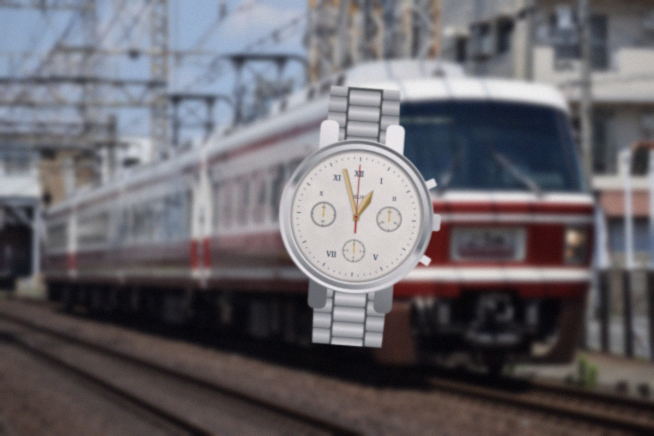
12:57
